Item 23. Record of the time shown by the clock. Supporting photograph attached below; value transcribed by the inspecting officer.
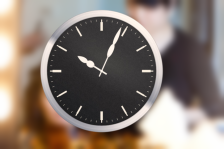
10:04
